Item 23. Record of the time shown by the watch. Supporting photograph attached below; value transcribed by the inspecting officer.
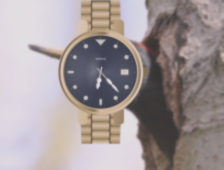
6:23
